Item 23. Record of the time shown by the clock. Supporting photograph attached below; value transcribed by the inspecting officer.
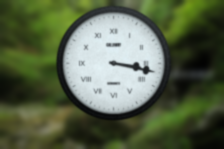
3:17
